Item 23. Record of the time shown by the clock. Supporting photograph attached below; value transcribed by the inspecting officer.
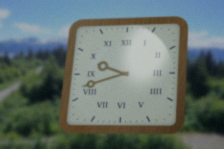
9:42
